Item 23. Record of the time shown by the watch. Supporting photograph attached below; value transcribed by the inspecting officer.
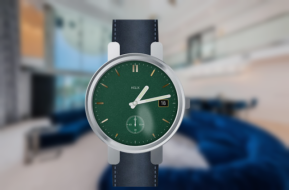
1:13
